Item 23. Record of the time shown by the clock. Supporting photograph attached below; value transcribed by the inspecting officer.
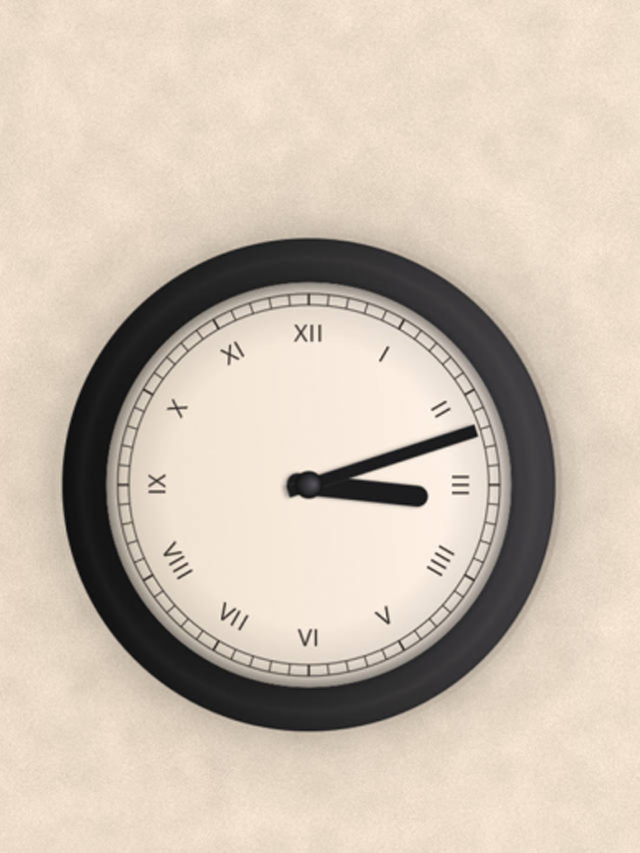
3:12
